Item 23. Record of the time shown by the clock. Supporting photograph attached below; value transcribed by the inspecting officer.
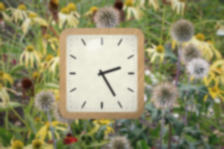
2:25
